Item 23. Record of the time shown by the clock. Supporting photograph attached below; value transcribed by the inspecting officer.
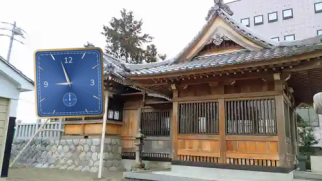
8:57
